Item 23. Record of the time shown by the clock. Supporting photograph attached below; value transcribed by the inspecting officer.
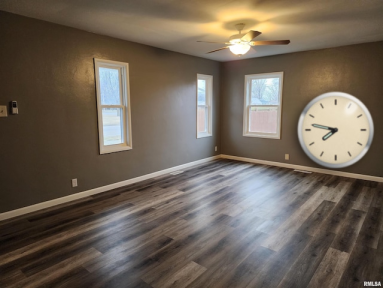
7:47
